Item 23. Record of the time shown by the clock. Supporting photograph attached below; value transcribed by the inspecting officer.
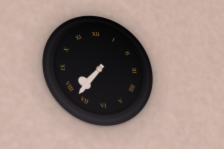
7:37
